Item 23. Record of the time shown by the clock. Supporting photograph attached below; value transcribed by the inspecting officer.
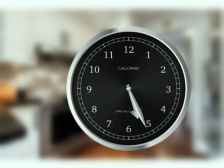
5:26
